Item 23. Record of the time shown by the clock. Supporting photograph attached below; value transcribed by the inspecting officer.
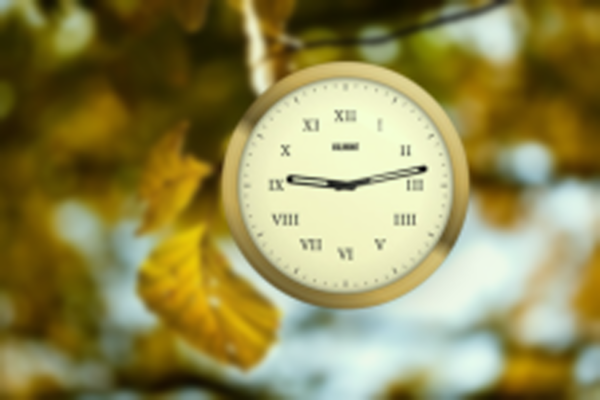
9:13
